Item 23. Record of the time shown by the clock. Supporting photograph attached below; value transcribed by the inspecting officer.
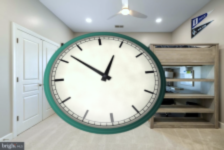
12:52
